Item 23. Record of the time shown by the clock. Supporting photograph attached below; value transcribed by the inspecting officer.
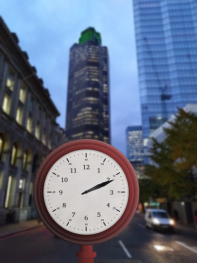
2:11
